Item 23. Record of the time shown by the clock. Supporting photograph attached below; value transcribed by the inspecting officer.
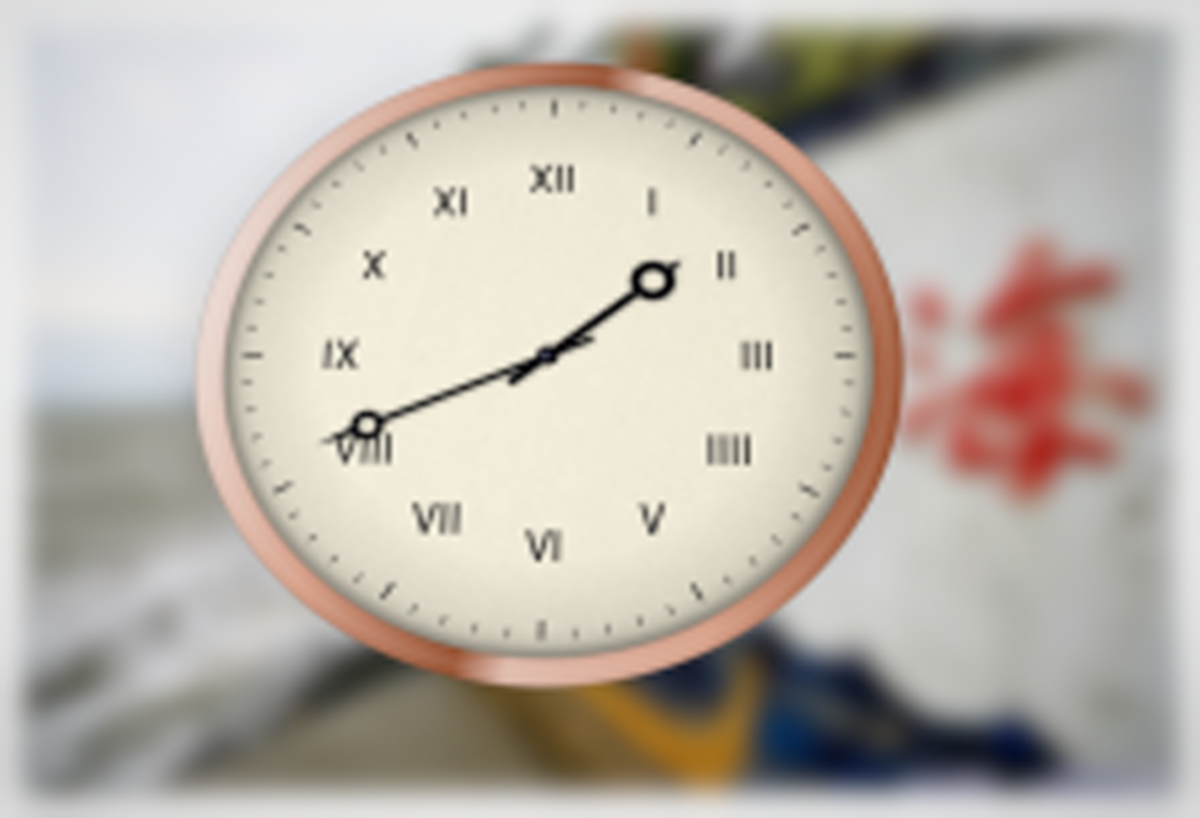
1:41
